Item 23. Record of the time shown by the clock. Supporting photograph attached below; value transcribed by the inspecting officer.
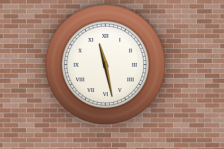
11:28
